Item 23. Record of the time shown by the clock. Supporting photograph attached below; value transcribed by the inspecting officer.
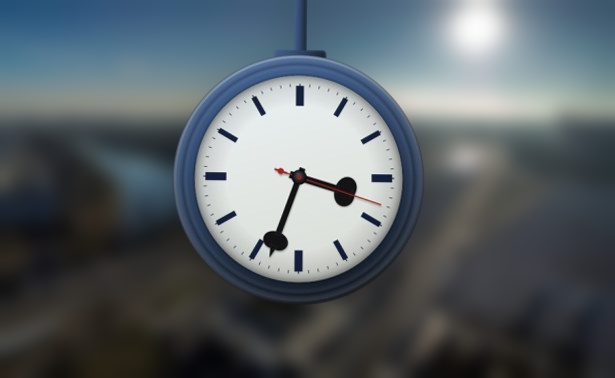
3:33:18
